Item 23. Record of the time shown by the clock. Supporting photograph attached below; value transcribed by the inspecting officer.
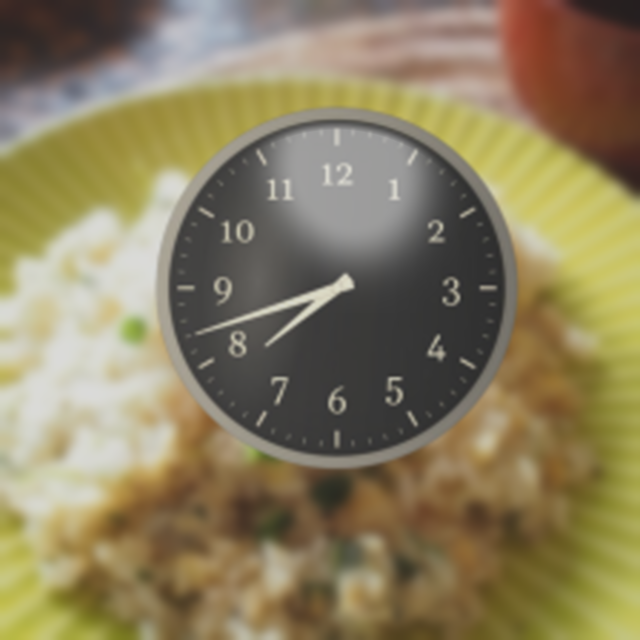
7:42
